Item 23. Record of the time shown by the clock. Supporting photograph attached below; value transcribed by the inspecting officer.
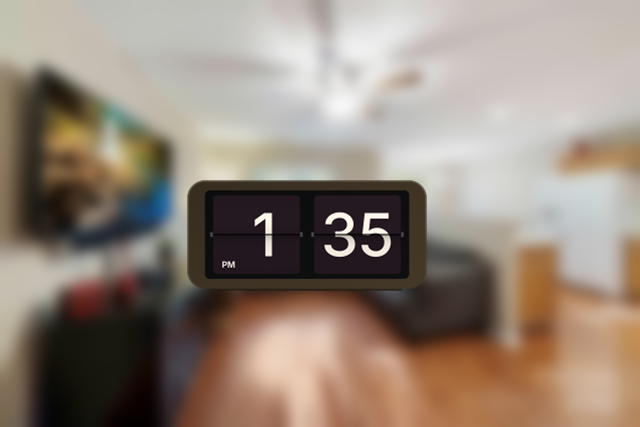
1:35
